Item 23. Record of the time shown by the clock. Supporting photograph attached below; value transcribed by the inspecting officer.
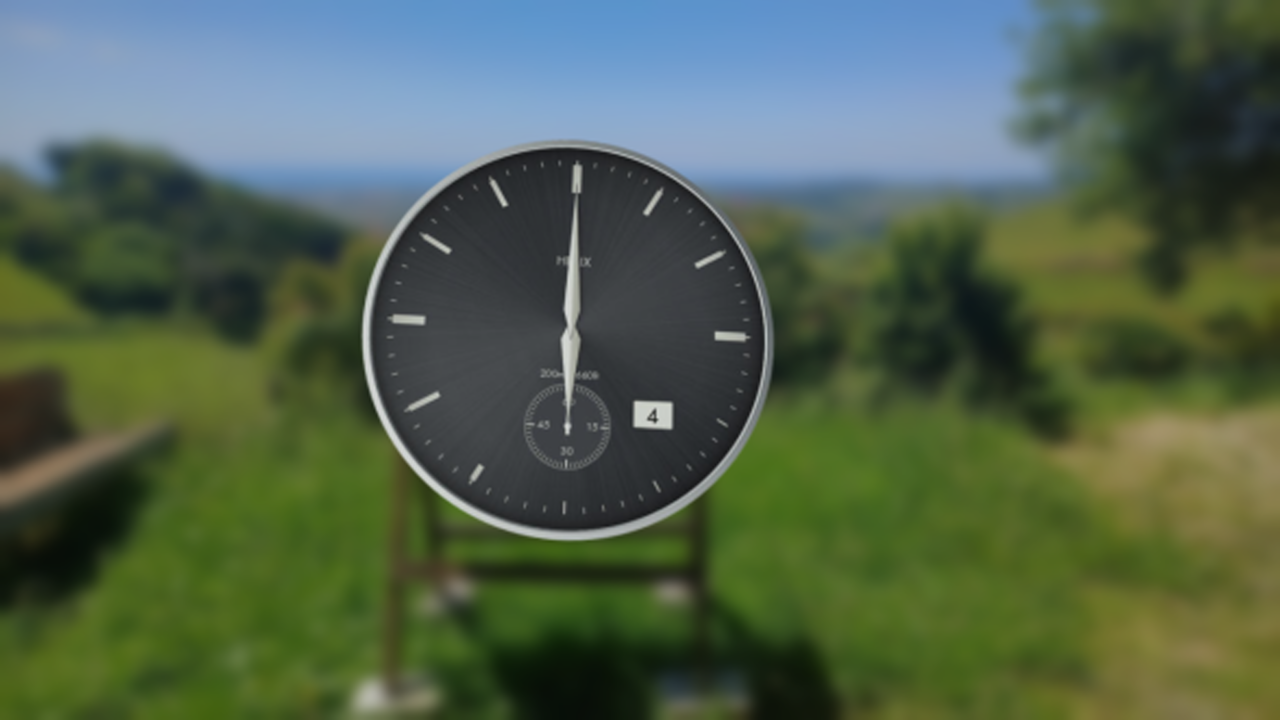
6:00
